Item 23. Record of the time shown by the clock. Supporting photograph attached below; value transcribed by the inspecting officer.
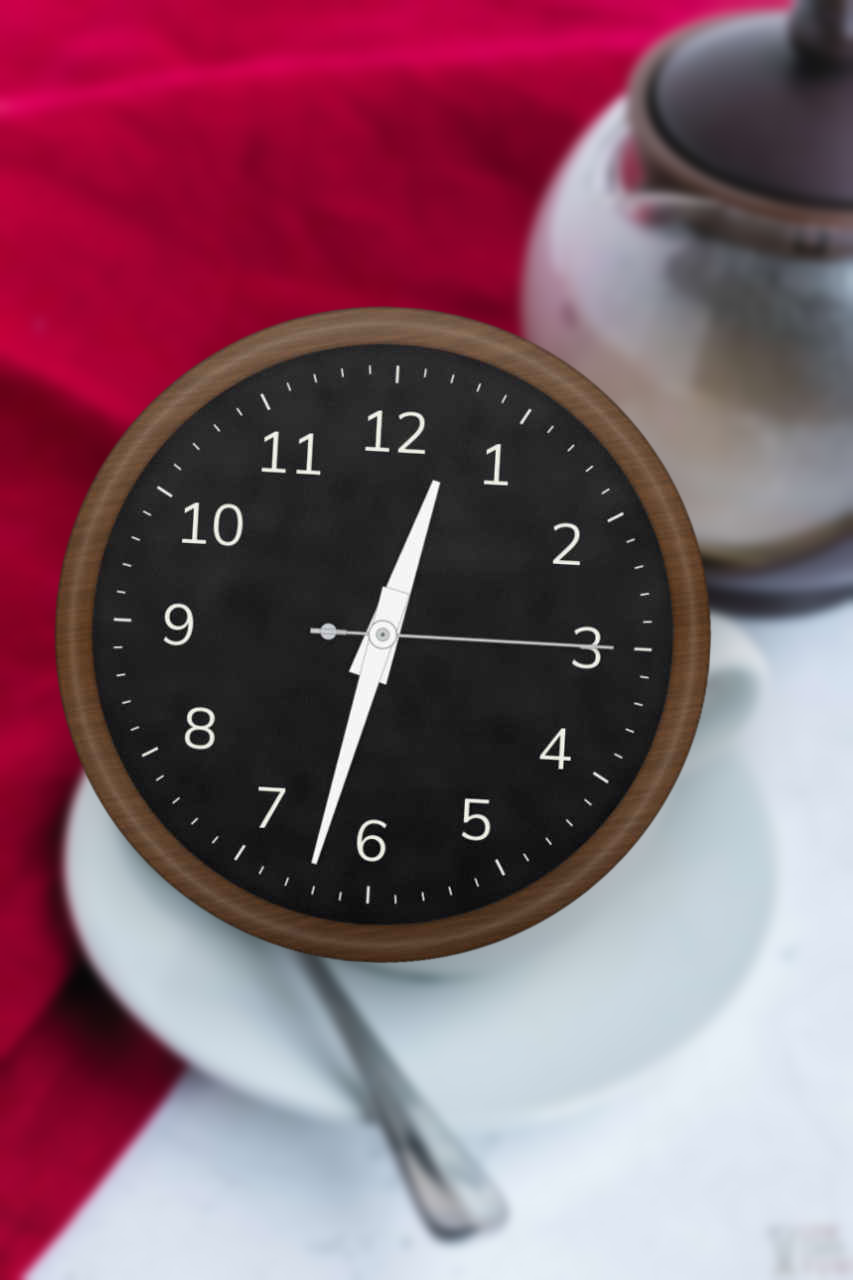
12:32:15
